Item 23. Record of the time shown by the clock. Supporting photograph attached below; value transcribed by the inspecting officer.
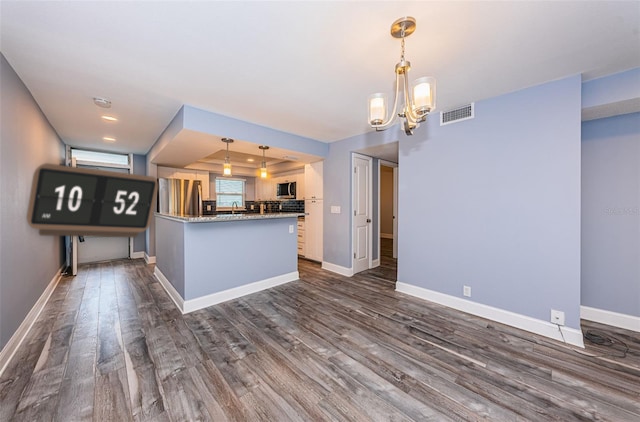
10:52
